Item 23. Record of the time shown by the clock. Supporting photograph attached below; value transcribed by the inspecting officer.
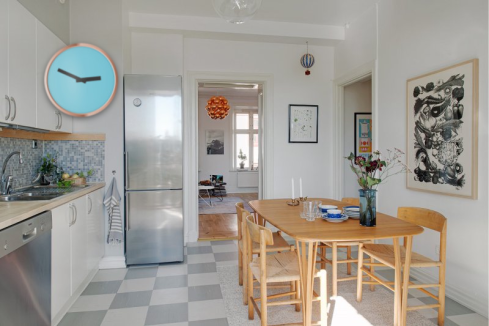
2:49
